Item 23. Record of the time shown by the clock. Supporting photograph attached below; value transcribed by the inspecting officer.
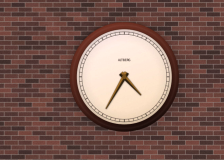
4:35
